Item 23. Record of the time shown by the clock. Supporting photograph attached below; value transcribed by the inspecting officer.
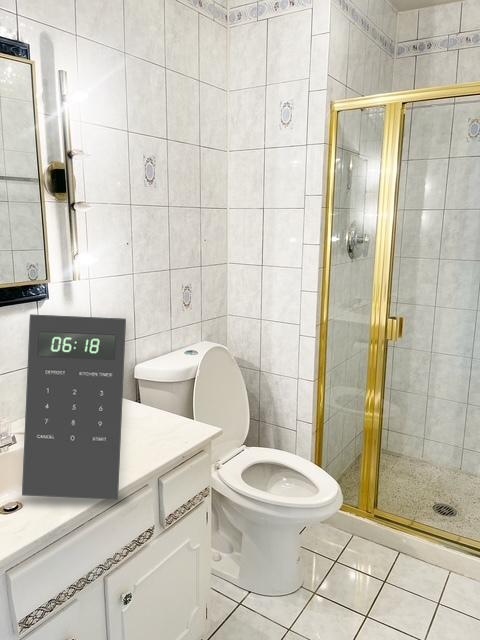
6:18
